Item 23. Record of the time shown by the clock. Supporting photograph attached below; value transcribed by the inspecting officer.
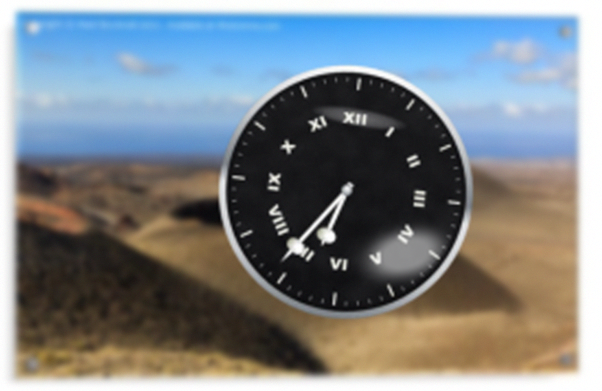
6:36
